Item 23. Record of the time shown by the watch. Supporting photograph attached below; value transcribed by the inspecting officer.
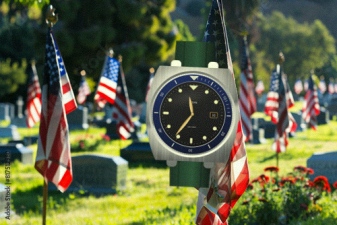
11:36
